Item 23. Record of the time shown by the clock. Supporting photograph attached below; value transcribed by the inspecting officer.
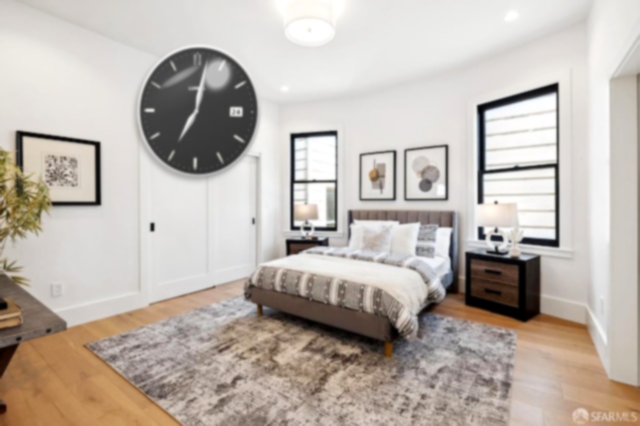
7:02
